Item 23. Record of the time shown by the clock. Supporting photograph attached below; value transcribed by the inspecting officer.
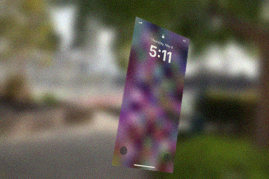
5:11
